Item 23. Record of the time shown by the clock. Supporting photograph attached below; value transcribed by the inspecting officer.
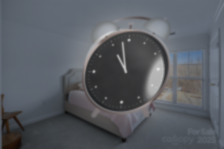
10:58
